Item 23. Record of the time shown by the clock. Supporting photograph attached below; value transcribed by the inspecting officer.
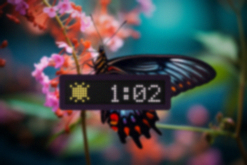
1:02
